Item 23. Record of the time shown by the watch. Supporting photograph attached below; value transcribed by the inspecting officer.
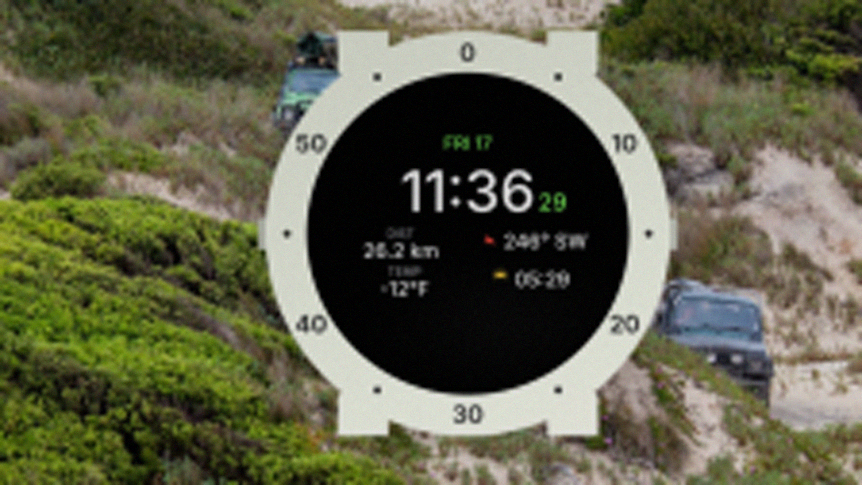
11:36
